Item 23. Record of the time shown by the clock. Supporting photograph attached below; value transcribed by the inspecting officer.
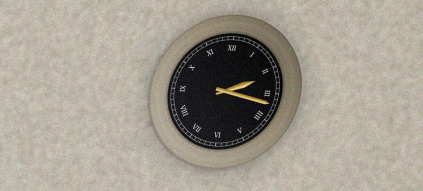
2:17
